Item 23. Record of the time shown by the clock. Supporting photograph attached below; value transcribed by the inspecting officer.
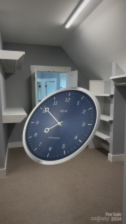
7:51
